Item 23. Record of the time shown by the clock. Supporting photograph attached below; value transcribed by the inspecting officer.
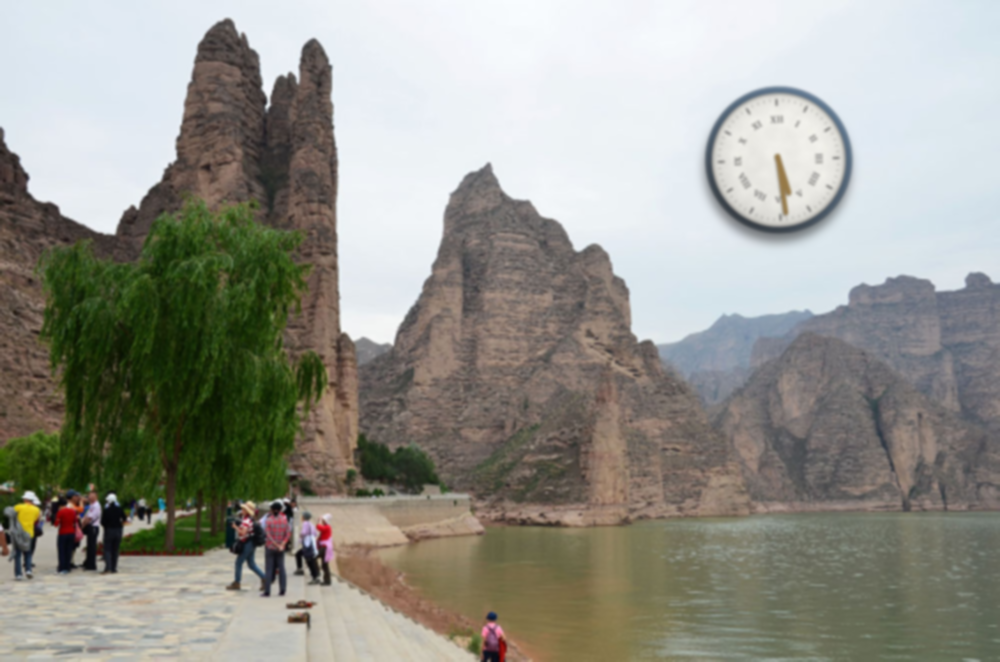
5:29
